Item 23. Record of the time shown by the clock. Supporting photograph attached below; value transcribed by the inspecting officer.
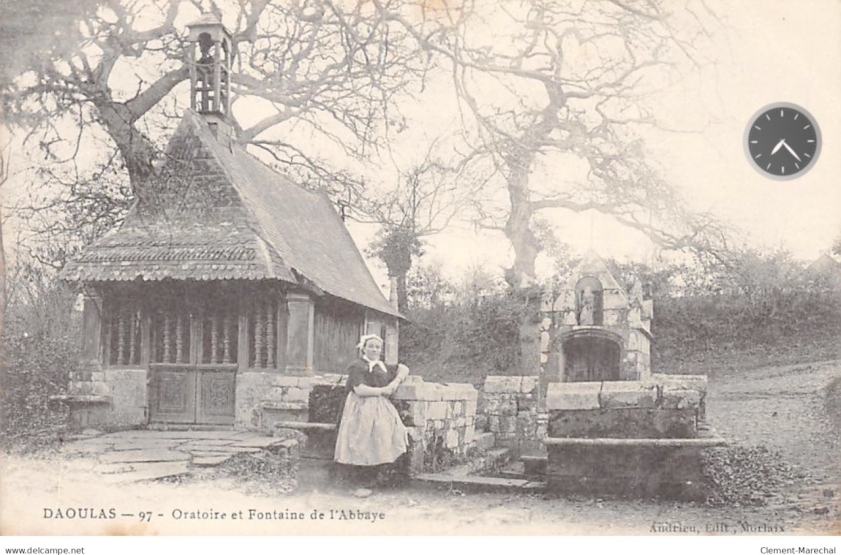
7:23
